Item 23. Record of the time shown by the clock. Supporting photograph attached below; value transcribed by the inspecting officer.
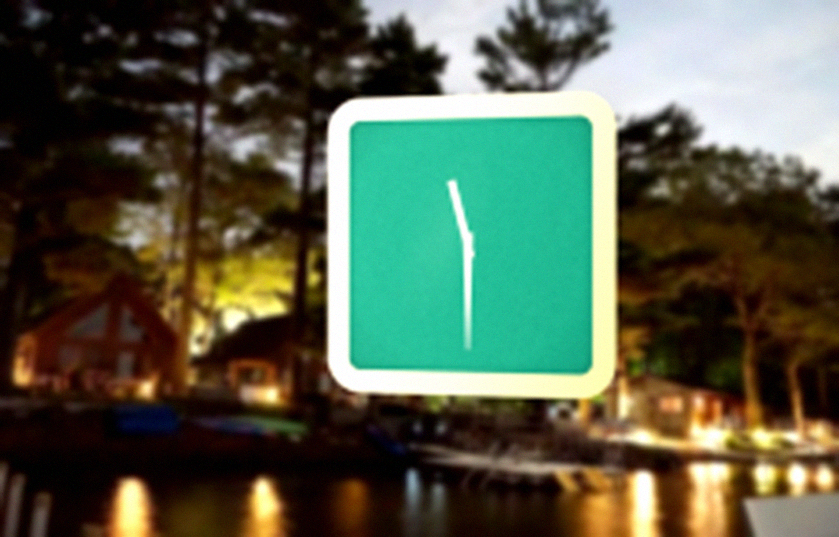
11:30
